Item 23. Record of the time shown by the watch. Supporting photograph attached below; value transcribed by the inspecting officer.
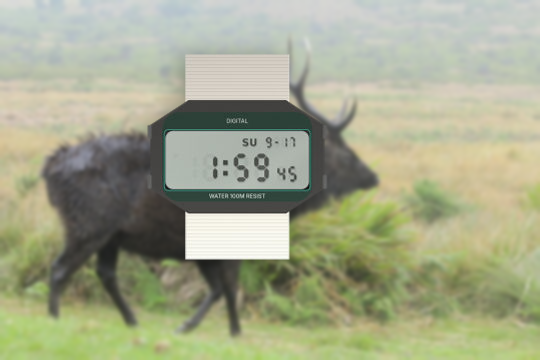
1:59:45
